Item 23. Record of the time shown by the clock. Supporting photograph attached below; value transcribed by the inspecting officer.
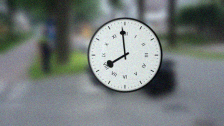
7:59
